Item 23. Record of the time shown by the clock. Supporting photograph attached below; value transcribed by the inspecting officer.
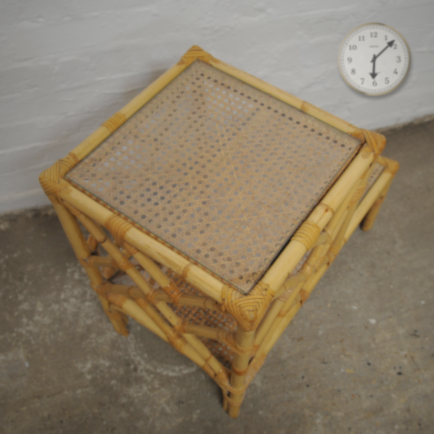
6:08
